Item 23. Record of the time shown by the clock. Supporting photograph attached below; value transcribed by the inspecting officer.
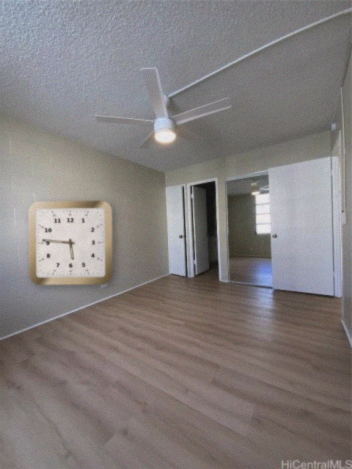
5:46
